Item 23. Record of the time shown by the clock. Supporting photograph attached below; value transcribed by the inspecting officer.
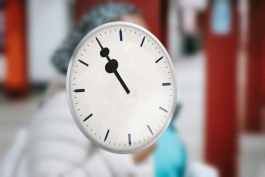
10:55
